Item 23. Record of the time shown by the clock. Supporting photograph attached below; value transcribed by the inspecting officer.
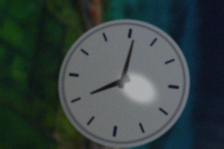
8:01
